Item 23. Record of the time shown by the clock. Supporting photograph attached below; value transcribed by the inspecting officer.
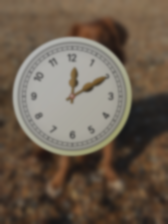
12:10
